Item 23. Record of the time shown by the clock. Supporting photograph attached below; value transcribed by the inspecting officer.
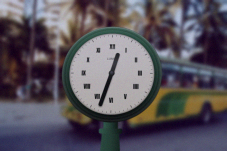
12:33
